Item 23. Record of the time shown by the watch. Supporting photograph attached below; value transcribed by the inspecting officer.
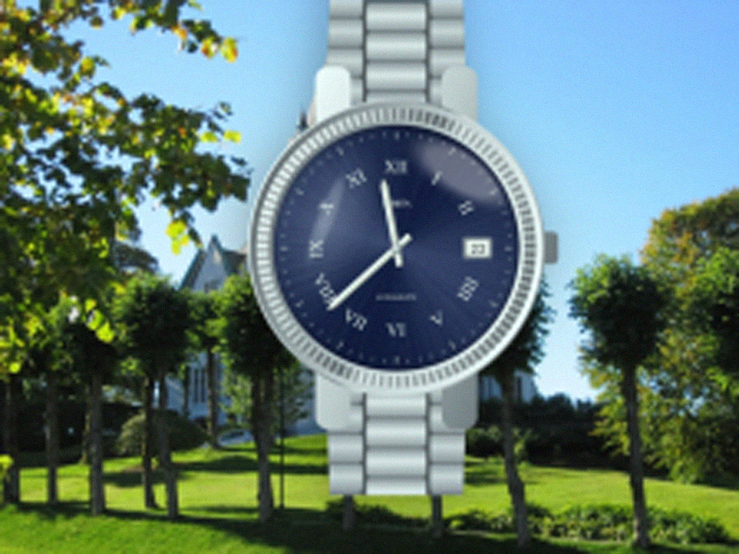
11:38
